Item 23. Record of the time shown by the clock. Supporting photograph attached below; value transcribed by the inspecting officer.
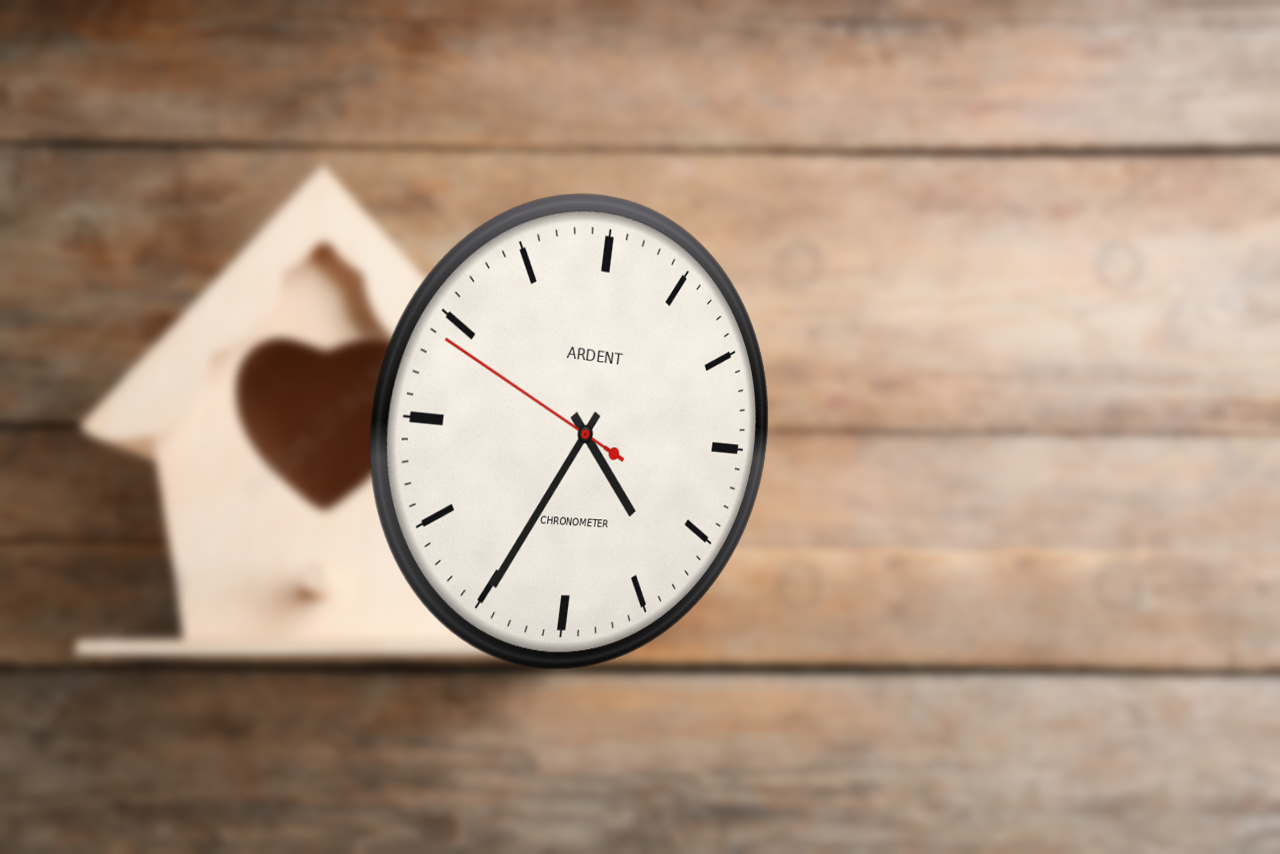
4:34:49
